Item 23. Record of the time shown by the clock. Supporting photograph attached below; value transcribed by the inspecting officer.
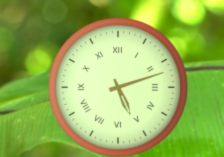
5:12
